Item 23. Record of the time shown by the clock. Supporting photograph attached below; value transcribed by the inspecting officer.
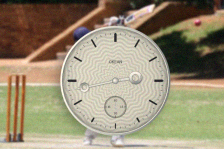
2:43
